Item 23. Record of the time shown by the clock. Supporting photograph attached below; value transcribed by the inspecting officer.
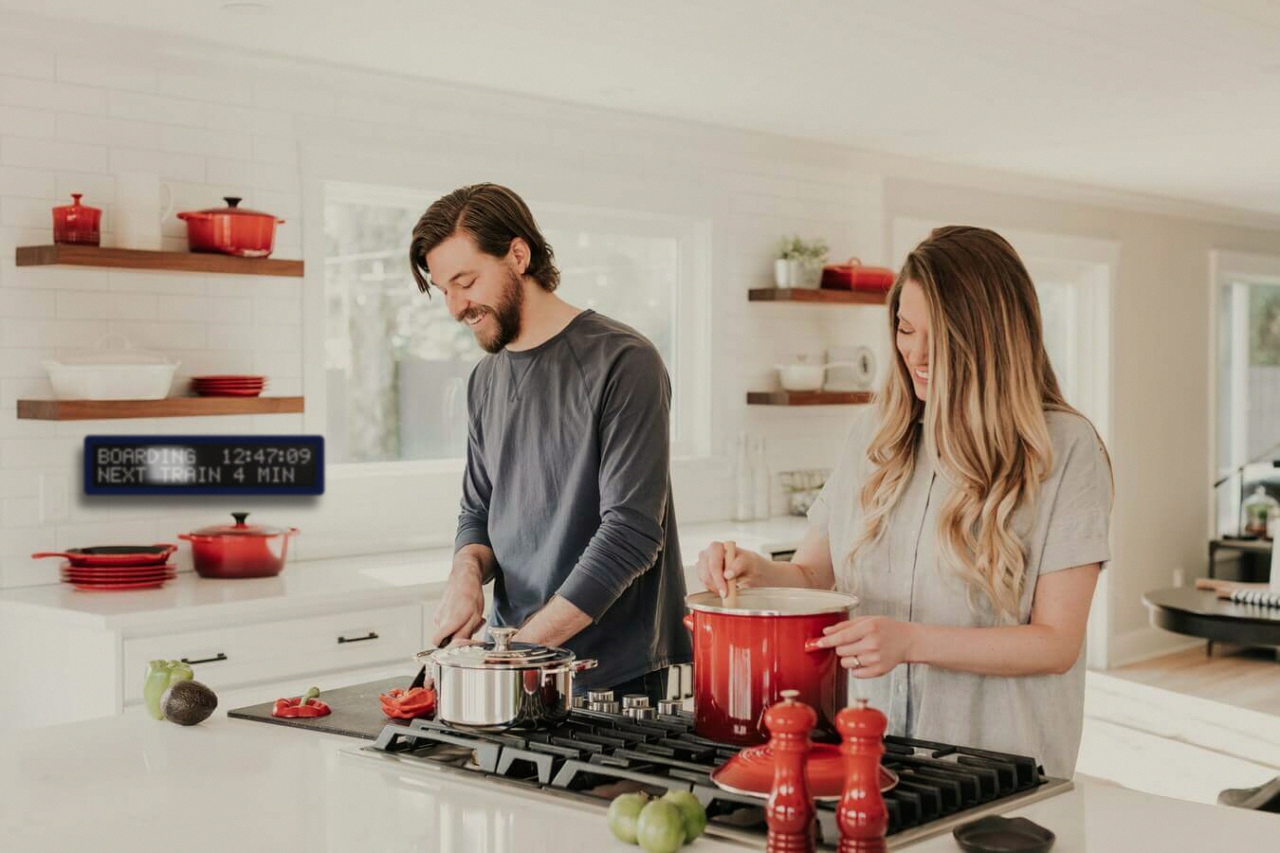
12:47:09
